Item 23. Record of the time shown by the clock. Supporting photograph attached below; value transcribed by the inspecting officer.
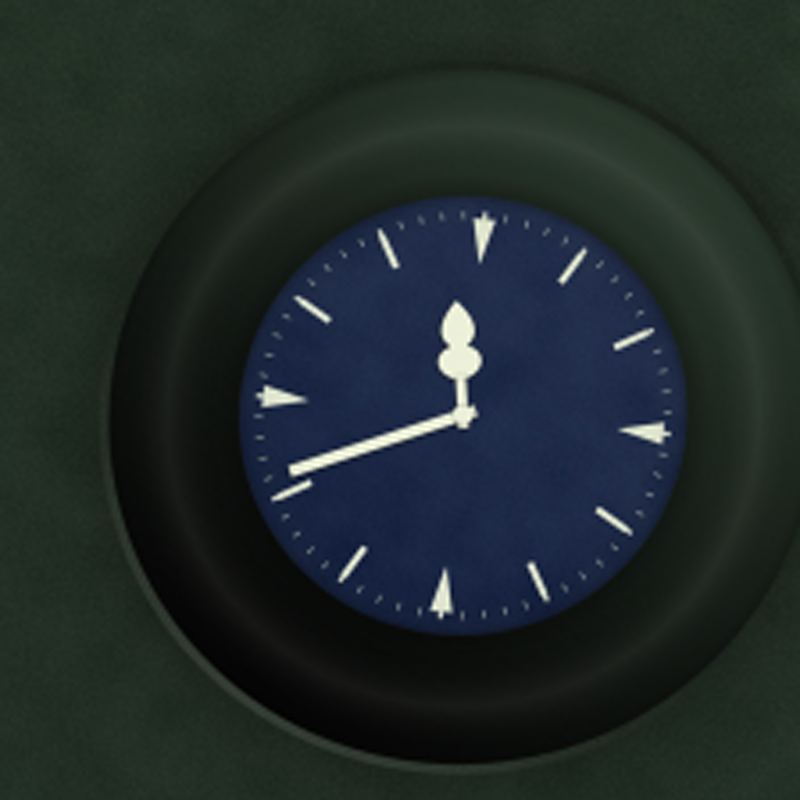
11:41
